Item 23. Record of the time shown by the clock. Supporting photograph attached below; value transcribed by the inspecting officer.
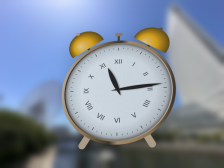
11:14
